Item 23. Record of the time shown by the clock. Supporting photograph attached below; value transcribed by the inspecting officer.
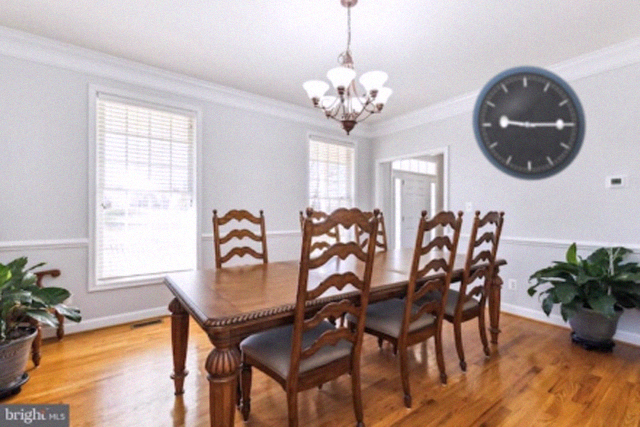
9:15
